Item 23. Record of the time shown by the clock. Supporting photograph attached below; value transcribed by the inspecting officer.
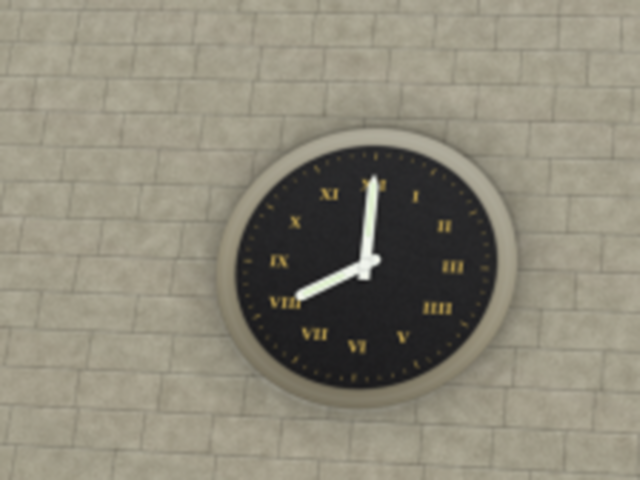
8:00
